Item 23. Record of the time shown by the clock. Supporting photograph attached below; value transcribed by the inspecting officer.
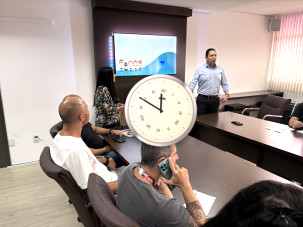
11:49
